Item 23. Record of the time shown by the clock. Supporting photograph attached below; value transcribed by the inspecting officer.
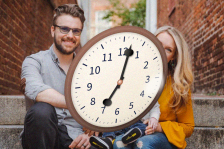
7:02
